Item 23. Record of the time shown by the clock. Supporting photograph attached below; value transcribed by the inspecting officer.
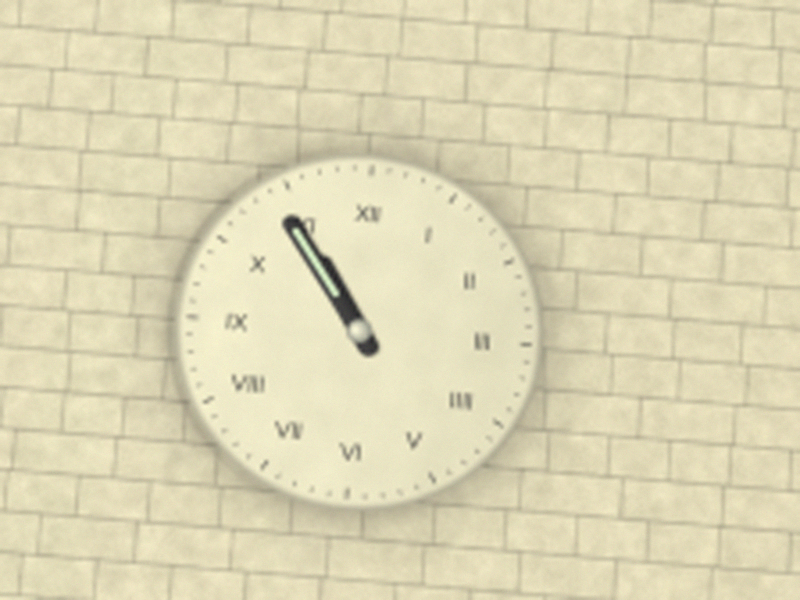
10:54
